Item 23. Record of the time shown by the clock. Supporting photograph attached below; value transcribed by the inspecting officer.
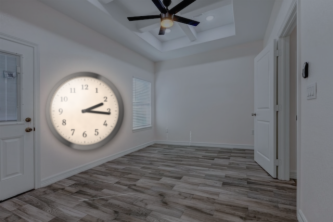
2:16
